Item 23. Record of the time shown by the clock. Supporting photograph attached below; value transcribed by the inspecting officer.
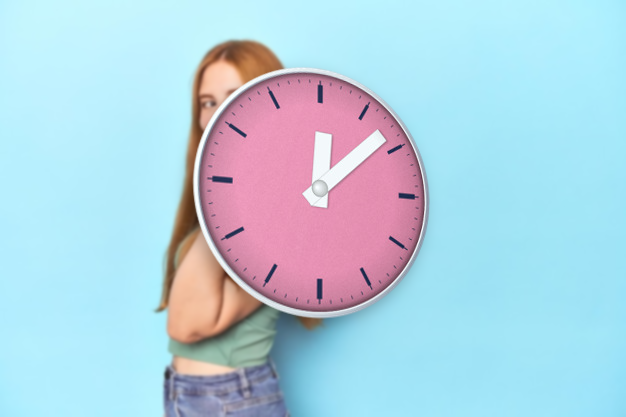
12:08
